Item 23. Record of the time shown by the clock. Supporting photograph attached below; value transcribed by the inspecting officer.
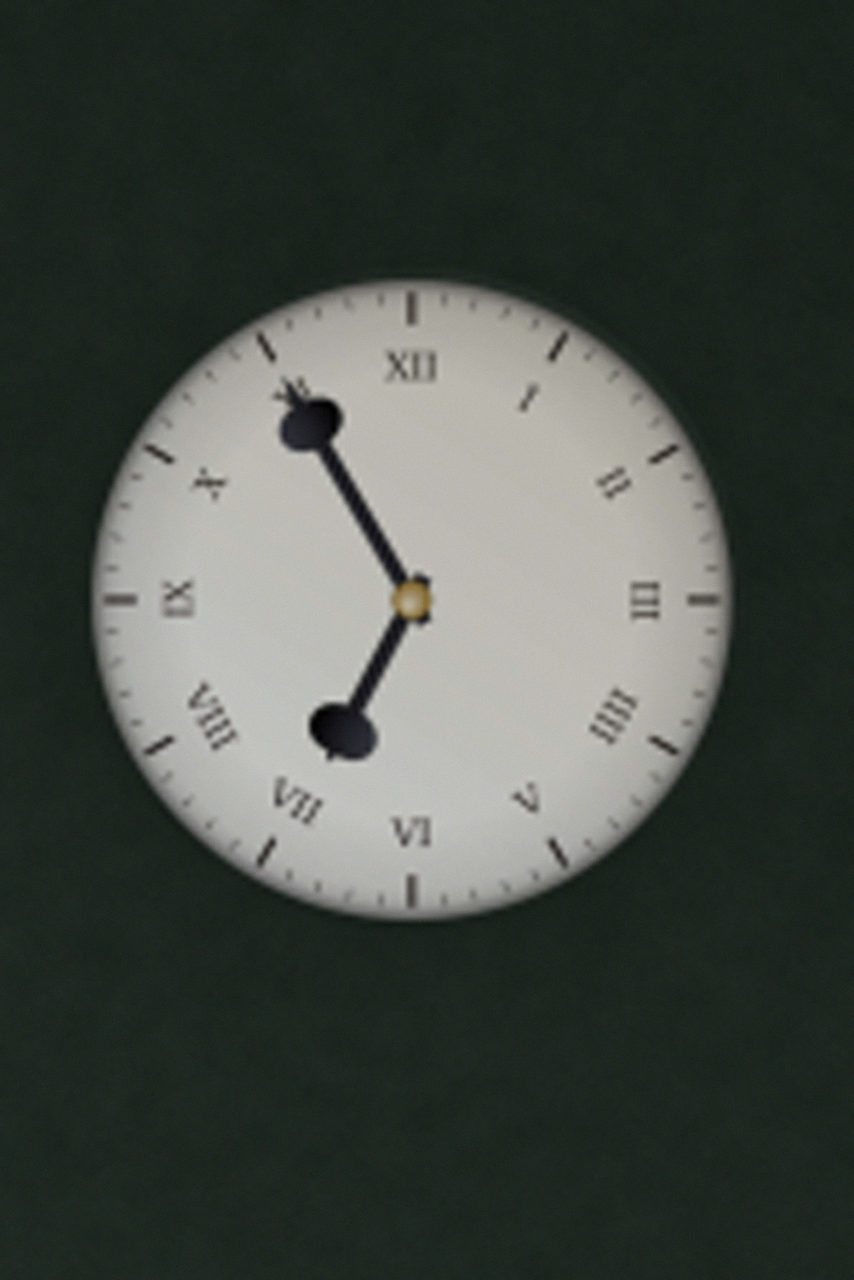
6:55
